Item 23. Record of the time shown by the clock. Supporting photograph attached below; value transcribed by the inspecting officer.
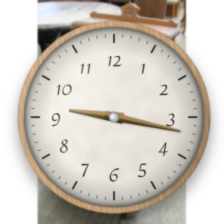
9:17
